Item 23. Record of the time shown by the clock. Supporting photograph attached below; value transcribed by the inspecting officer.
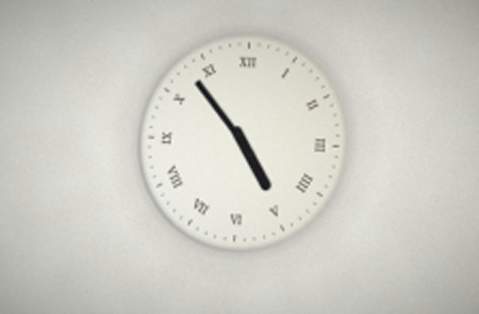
4:53
